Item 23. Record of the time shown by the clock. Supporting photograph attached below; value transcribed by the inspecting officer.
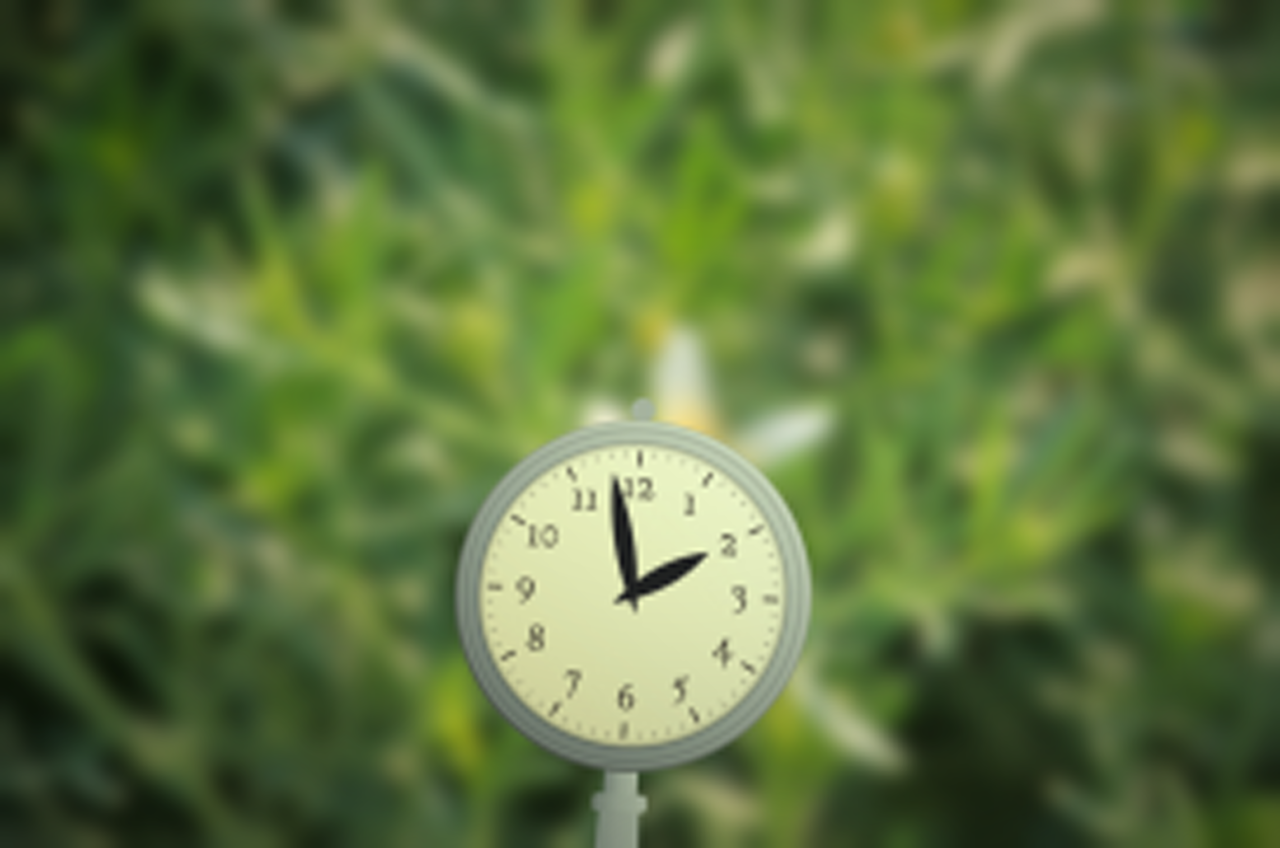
1:58
